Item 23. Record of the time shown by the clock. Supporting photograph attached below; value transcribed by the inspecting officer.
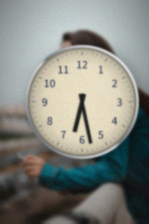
6:28
